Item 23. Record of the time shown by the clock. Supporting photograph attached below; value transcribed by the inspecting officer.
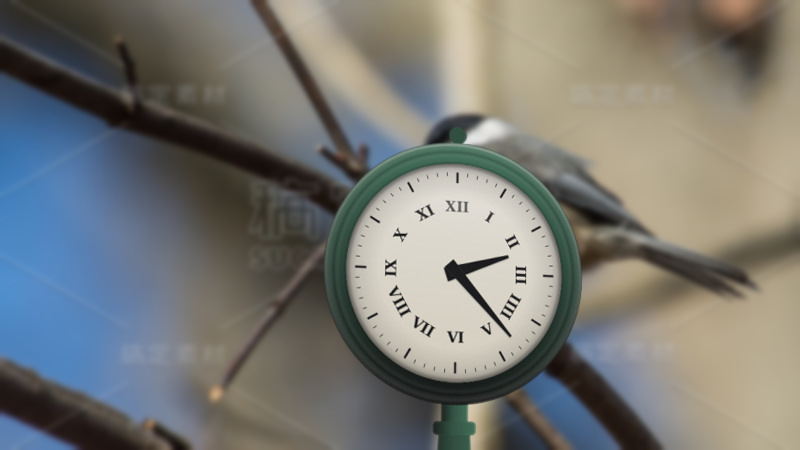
2:23
